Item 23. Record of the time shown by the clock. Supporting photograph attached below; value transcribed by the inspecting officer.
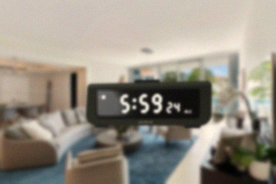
5:59
